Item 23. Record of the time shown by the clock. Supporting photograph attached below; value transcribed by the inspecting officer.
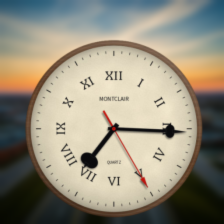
7:15:25
